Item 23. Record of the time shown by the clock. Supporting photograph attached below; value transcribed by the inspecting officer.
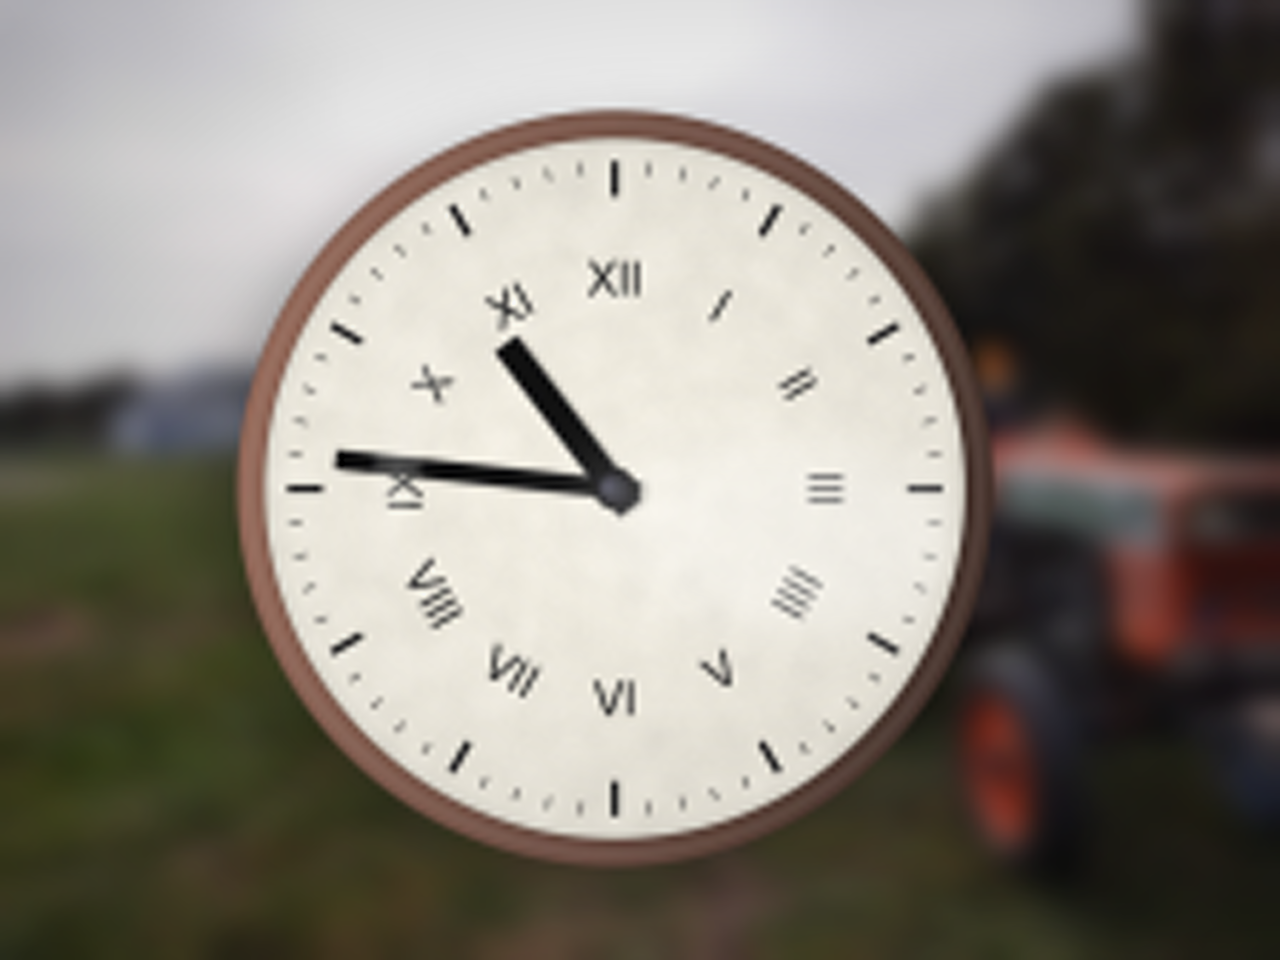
10:46
